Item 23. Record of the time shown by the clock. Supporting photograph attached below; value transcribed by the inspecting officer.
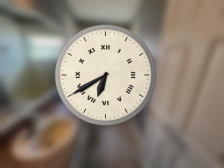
6:40
